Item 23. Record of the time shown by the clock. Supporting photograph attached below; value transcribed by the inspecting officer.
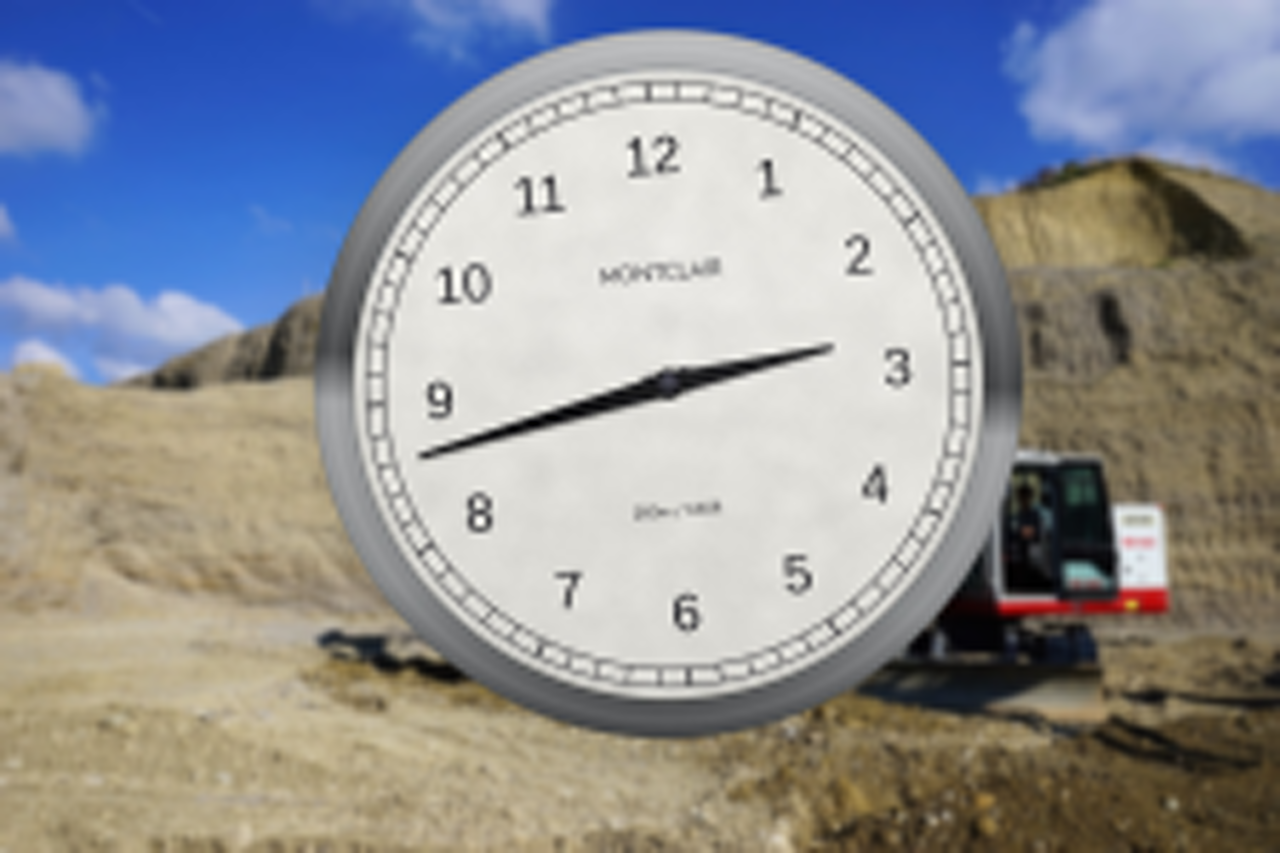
2:43
